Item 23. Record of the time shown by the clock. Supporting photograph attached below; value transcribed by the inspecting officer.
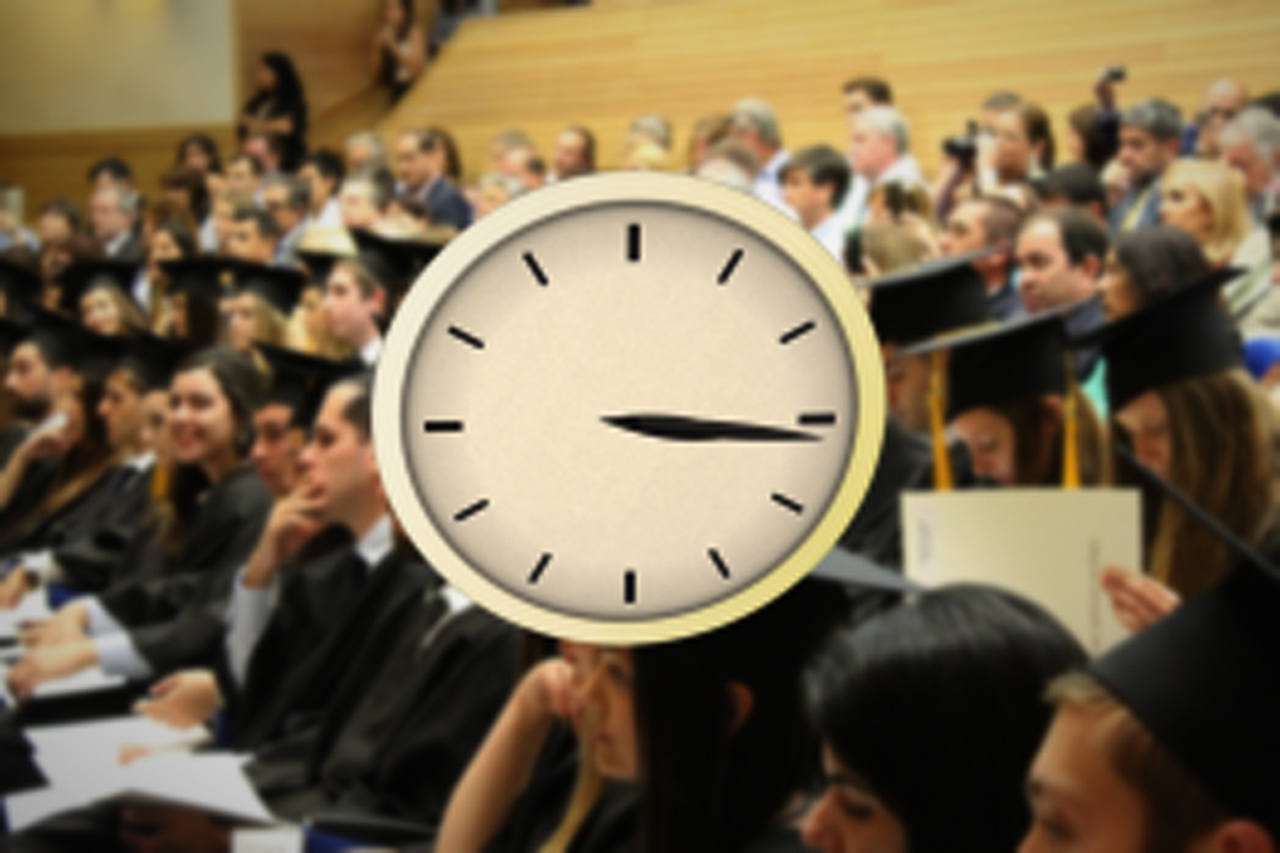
3:16
